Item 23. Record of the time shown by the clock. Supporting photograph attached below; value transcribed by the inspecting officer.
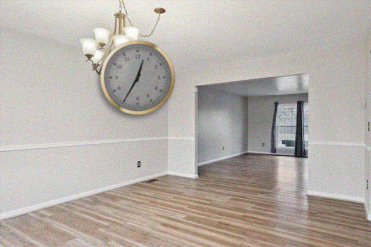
12:35
